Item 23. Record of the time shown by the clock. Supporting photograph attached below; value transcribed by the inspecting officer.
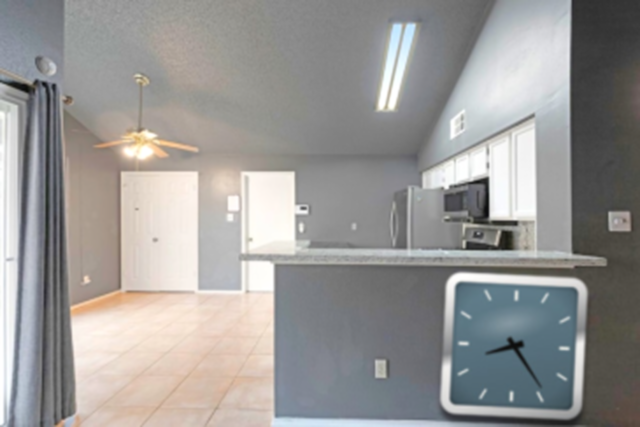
8:24
